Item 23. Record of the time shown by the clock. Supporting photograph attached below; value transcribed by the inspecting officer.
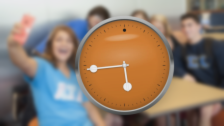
5:44
